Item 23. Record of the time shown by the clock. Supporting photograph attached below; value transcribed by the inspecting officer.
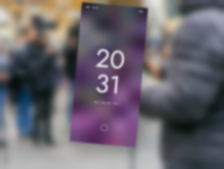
20:31
